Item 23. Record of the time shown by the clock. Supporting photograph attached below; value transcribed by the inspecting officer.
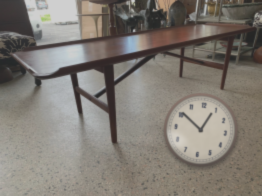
12:51
